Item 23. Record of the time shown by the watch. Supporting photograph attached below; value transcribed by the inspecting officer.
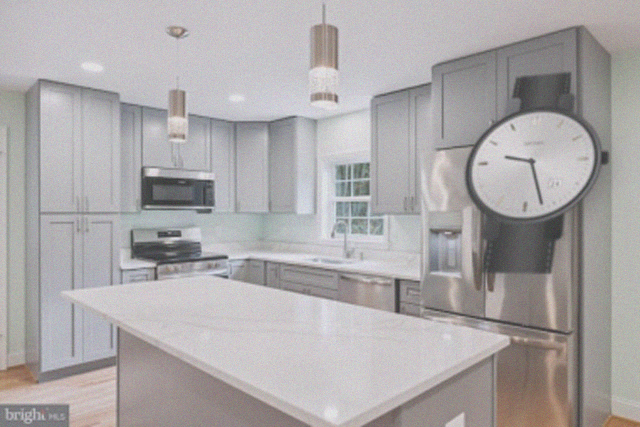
9:27
